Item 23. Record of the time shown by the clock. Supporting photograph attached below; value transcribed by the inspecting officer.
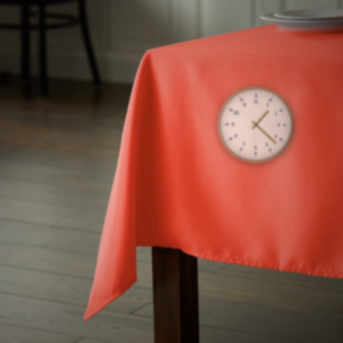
1:22
